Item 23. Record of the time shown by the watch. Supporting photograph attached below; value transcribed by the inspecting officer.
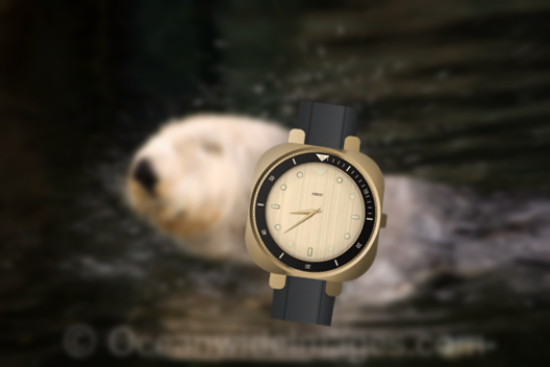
8:38
